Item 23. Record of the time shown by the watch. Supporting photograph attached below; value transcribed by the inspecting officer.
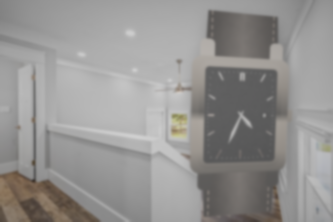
4:34
